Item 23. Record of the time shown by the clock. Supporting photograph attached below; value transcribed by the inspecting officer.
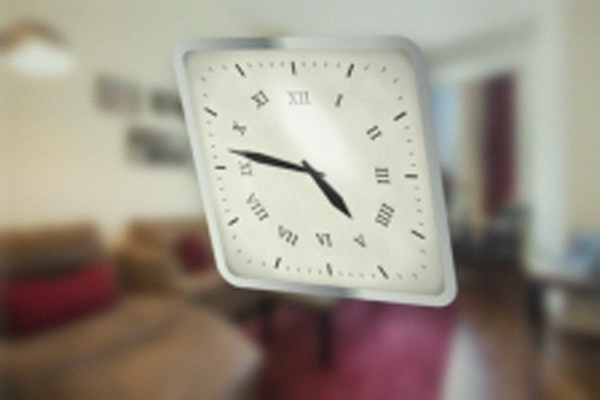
4:47
